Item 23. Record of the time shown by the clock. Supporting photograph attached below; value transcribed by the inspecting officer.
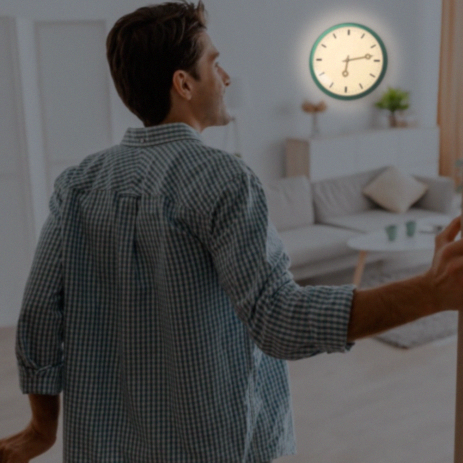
6:13
